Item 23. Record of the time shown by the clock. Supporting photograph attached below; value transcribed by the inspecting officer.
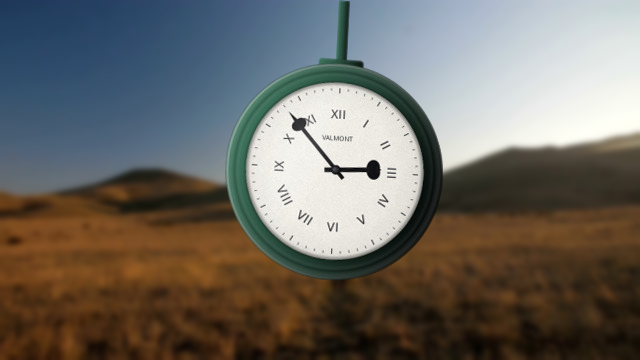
2:53
